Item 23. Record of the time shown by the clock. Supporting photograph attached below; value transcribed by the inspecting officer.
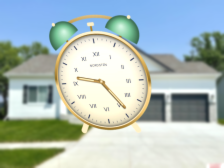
9:24
